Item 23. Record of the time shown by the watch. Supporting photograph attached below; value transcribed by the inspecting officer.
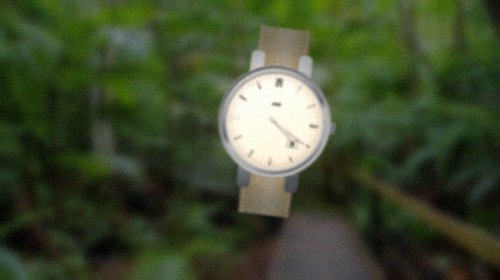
4:20
